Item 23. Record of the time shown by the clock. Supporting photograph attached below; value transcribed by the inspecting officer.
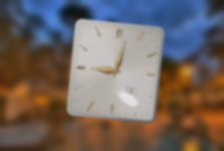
9:02
